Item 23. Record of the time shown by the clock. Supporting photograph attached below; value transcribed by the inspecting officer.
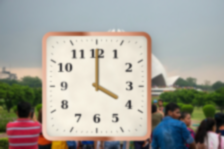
4:00
